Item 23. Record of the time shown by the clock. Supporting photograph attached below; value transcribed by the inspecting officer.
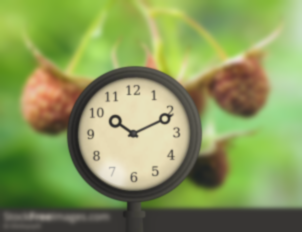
10:11
